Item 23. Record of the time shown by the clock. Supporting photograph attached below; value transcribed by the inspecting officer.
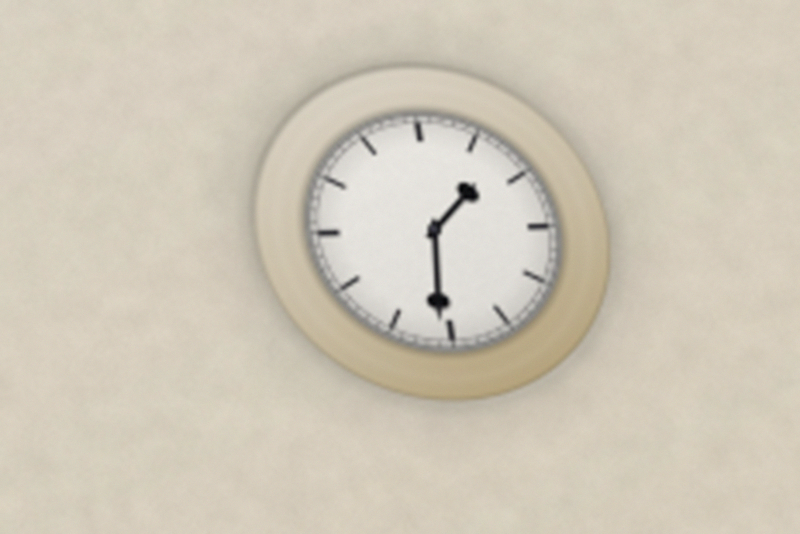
1:31
